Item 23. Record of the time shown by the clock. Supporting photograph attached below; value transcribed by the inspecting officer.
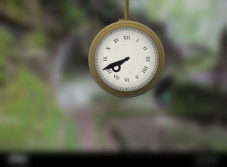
7:41
